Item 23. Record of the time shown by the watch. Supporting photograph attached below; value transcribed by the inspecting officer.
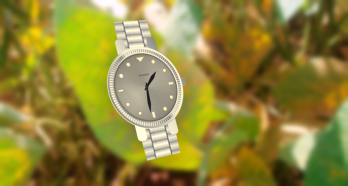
1:31
